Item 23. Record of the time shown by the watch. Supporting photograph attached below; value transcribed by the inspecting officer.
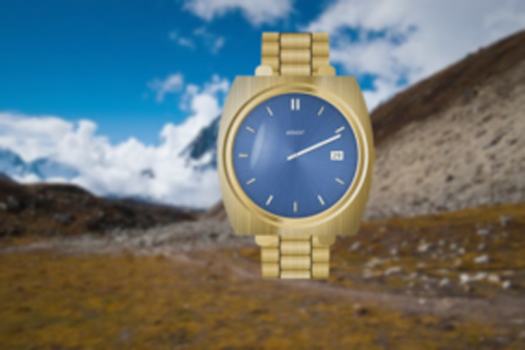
2:11
